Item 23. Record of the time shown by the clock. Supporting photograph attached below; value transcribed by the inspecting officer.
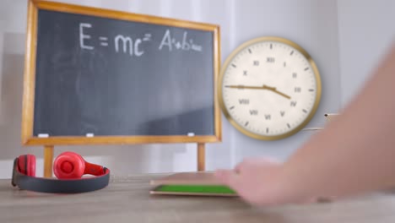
3:45
